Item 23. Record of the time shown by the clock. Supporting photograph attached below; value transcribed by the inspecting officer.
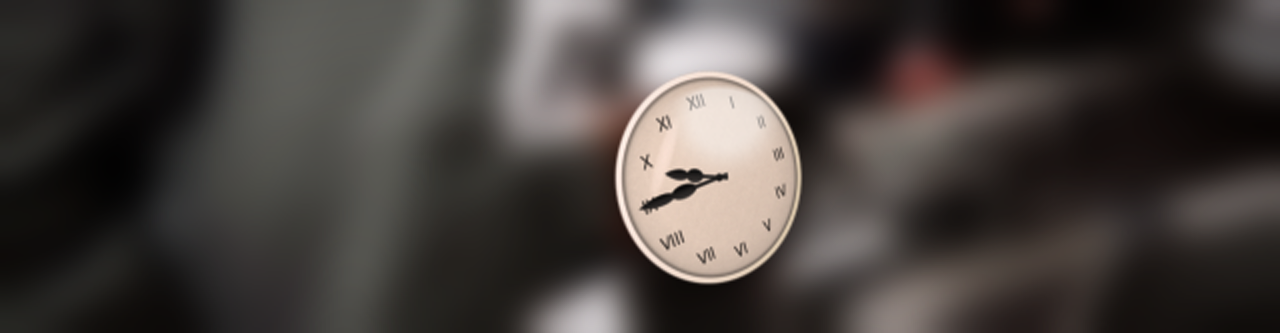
9:45
